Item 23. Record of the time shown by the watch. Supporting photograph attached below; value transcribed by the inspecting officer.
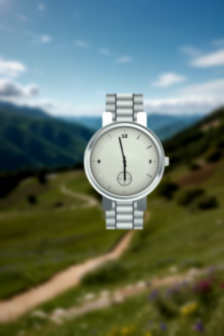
5:58
